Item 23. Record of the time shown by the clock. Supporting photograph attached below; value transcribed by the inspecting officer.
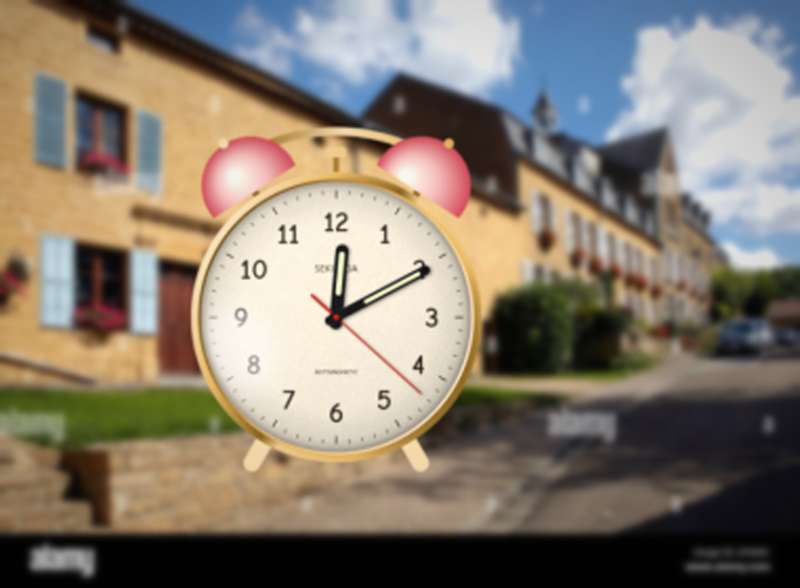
12:10:22
